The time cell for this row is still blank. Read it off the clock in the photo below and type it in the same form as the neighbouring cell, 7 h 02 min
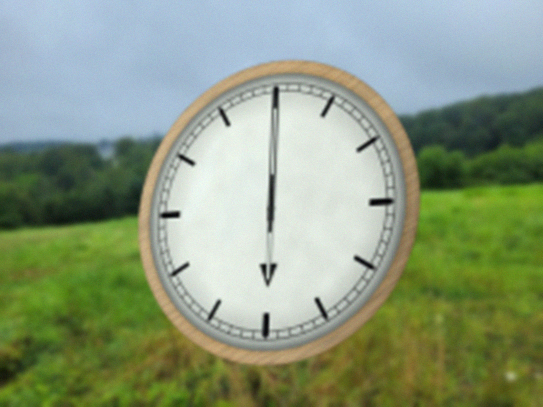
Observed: 6 h 00 min
